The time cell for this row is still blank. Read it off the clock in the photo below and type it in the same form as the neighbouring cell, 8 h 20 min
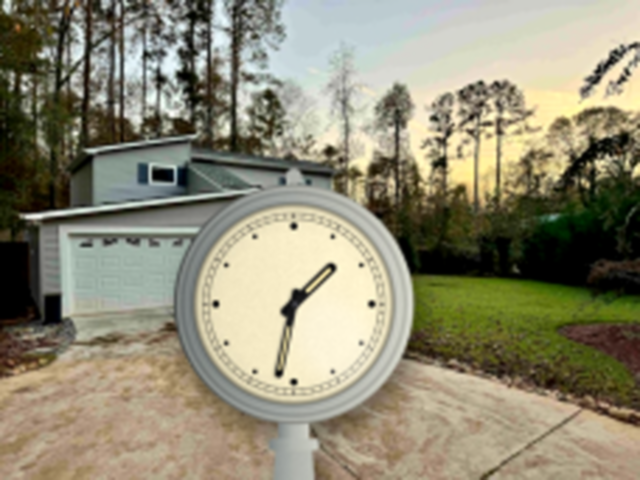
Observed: 1 h 32 min
